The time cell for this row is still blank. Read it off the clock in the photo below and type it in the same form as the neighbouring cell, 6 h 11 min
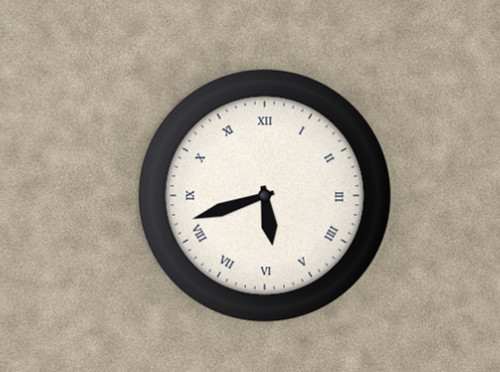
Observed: 5 h 42 min
